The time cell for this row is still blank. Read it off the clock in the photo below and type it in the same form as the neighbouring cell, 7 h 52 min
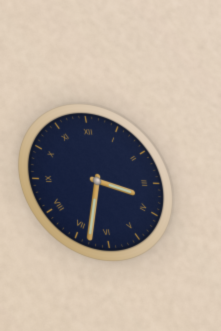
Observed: 3 h 33 min
